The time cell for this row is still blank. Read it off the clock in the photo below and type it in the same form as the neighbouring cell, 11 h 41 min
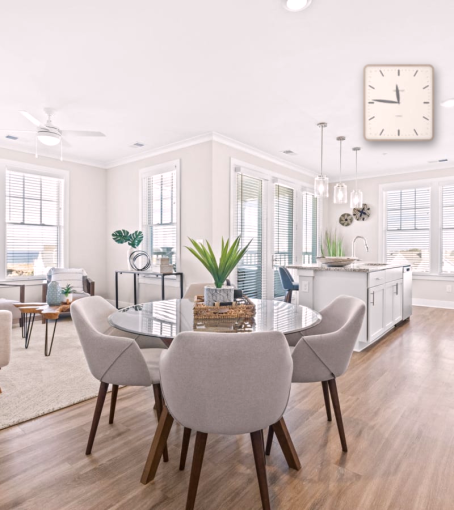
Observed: 11 h 46 min
